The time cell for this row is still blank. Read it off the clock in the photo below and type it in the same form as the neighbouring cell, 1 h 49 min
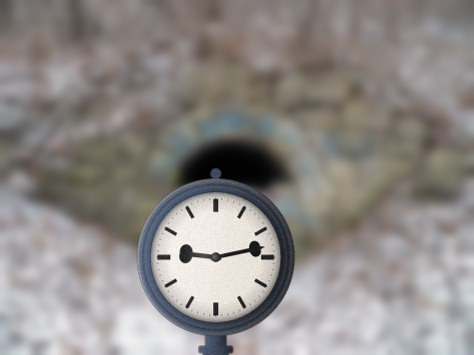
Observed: 9 h 13 min
